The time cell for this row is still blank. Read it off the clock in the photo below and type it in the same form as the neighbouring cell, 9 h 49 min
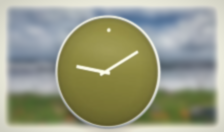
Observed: 9 h 09 min
